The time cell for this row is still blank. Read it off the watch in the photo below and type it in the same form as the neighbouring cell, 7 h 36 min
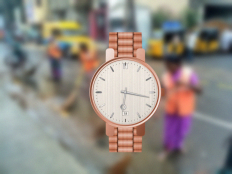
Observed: 6 h 17 min
